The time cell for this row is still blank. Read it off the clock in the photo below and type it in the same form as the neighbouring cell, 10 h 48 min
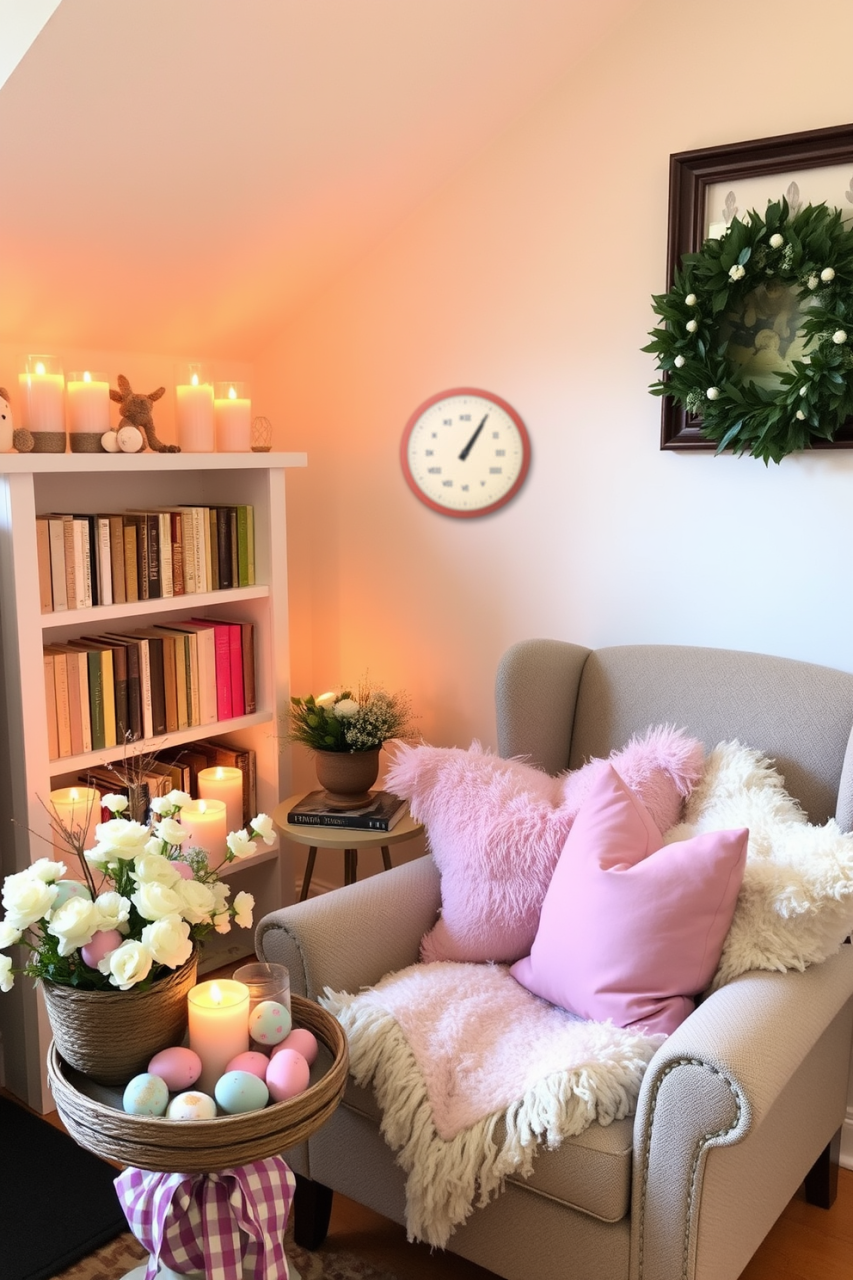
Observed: 1 h 05 min
